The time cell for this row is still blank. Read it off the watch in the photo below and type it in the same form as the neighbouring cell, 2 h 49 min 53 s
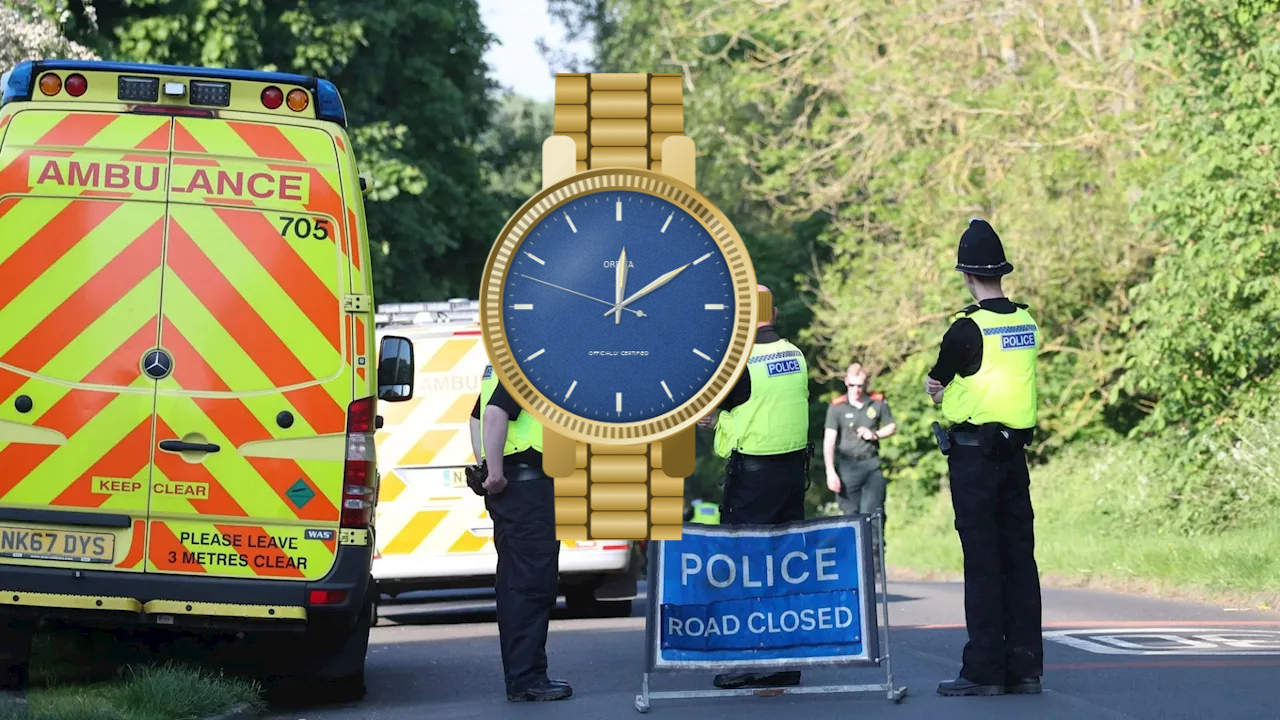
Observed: 12 h 09 min 48 s
